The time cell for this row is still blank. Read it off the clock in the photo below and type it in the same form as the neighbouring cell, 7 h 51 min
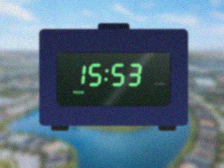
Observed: 15 h 53 min
